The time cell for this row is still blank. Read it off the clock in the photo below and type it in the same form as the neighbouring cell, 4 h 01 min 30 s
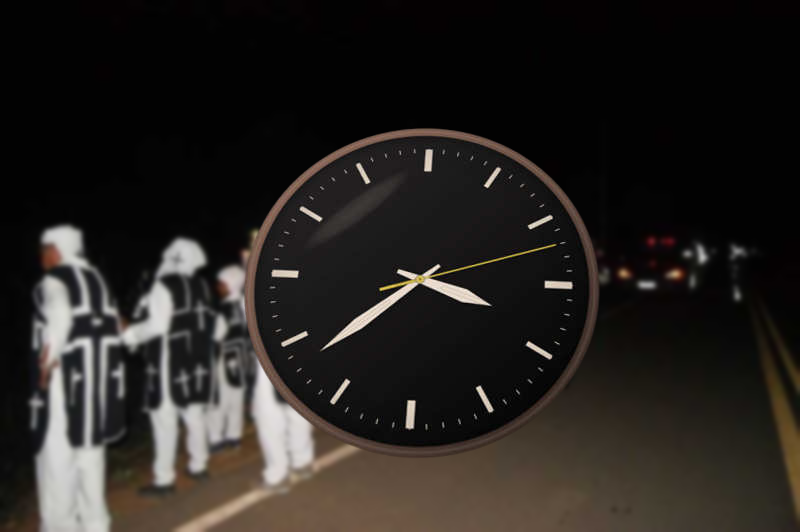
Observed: 3 h 38 min 12 s
